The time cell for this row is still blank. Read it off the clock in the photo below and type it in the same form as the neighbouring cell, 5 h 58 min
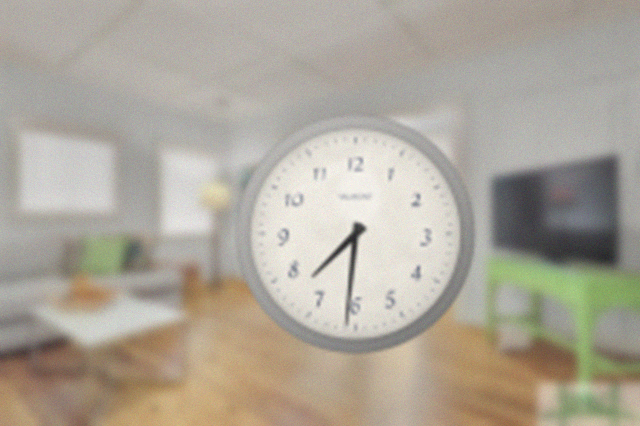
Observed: 7 h 31 min
